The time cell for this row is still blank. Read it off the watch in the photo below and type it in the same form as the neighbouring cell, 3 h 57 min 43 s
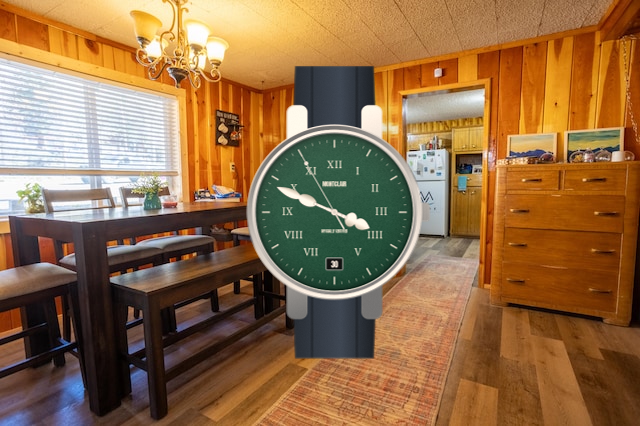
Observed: 3 h 48 min 55 s
